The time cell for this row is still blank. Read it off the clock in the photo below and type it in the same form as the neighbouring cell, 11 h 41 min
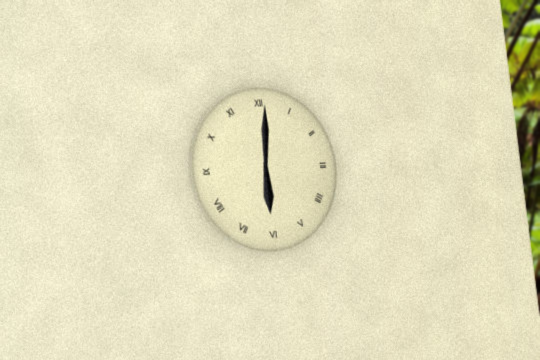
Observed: 6 h 01 min
